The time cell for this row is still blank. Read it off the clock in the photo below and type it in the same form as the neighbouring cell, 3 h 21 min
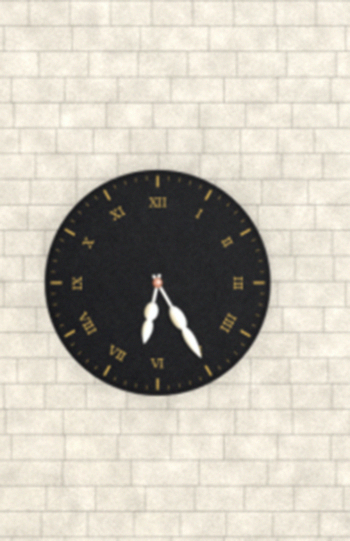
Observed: 6 h 25 min
